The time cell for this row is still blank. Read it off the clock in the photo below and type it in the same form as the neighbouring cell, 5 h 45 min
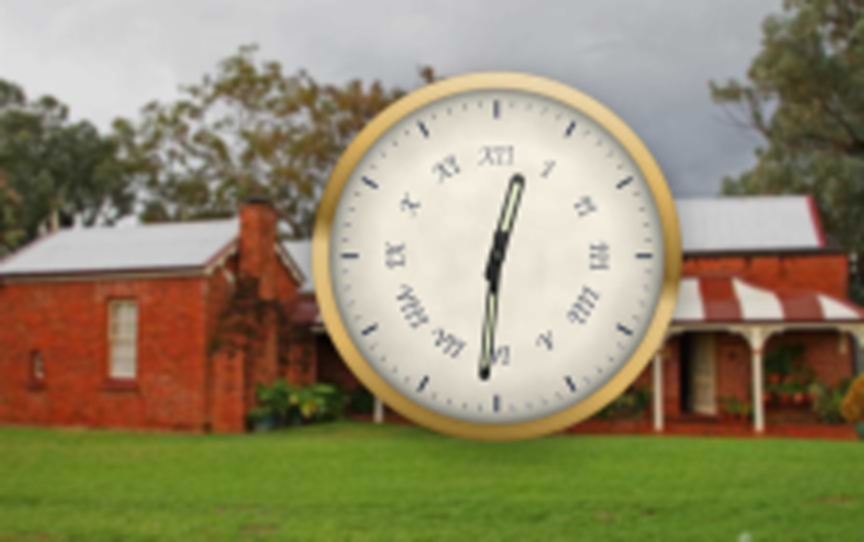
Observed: 12 h 31 min
